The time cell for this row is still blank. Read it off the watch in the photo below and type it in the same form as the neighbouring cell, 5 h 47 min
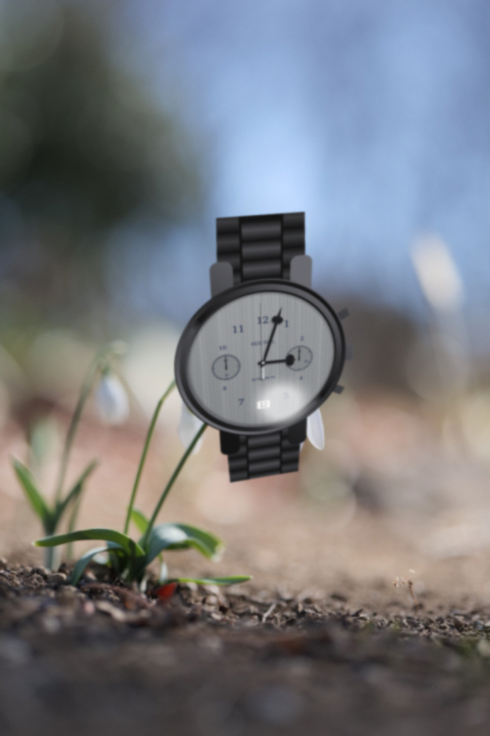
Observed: 3 h 03 min
